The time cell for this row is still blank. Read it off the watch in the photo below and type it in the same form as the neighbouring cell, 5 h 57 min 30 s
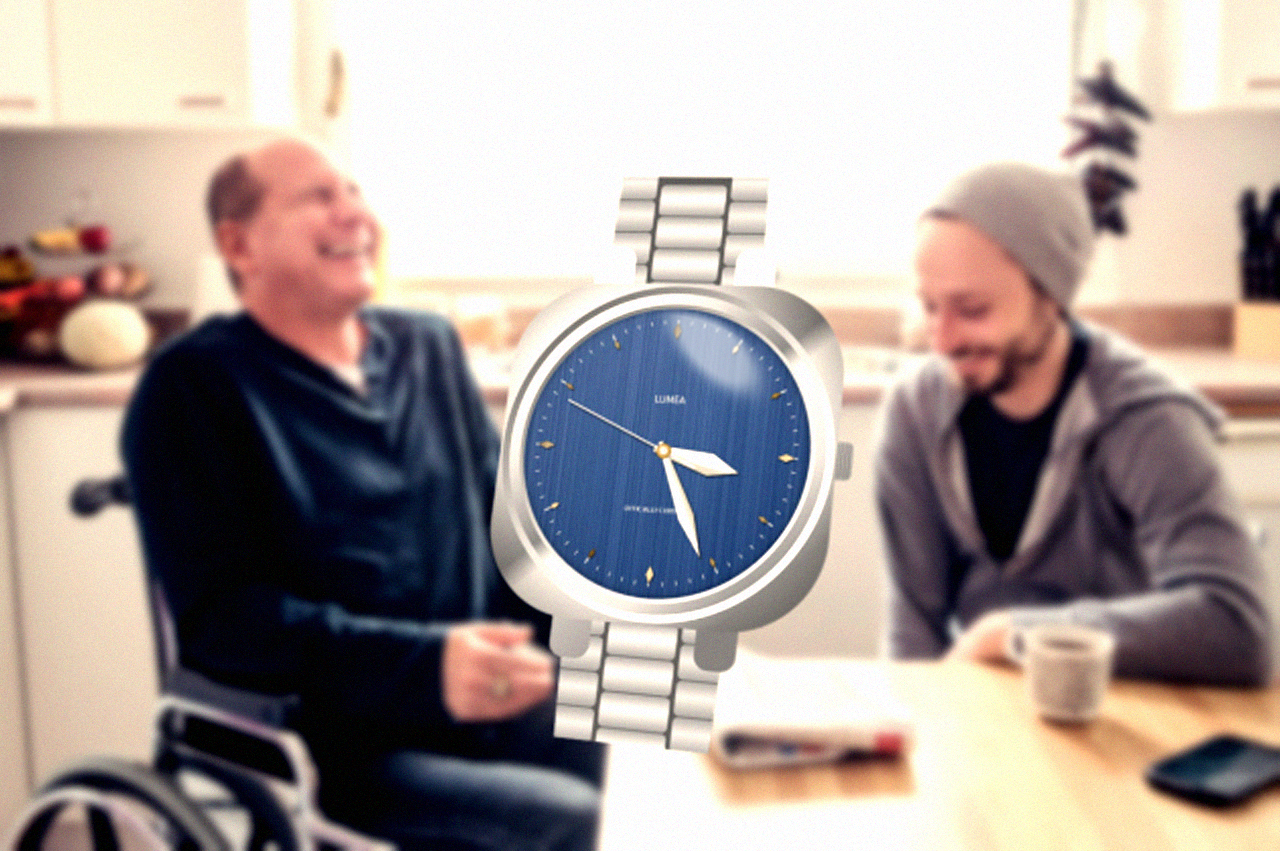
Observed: 3 h 25 min 49 s
